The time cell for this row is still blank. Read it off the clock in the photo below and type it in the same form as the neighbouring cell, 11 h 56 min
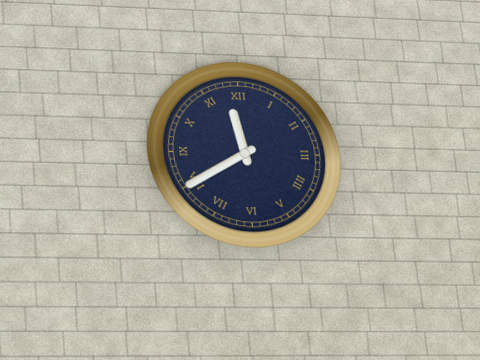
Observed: 11 h 40 min
